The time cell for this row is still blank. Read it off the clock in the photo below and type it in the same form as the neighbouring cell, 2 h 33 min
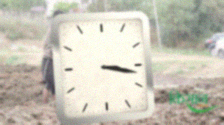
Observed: 3 h 17 min
